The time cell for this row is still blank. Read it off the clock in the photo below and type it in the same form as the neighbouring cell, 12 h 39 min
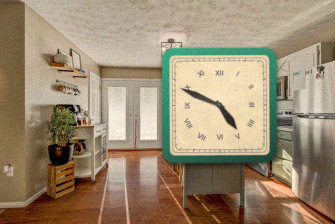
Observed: 4 h 49 min
